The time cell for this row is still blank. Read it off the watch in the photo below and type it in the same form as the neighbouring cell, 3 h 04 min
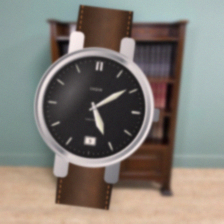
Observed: 5 h 09 min
